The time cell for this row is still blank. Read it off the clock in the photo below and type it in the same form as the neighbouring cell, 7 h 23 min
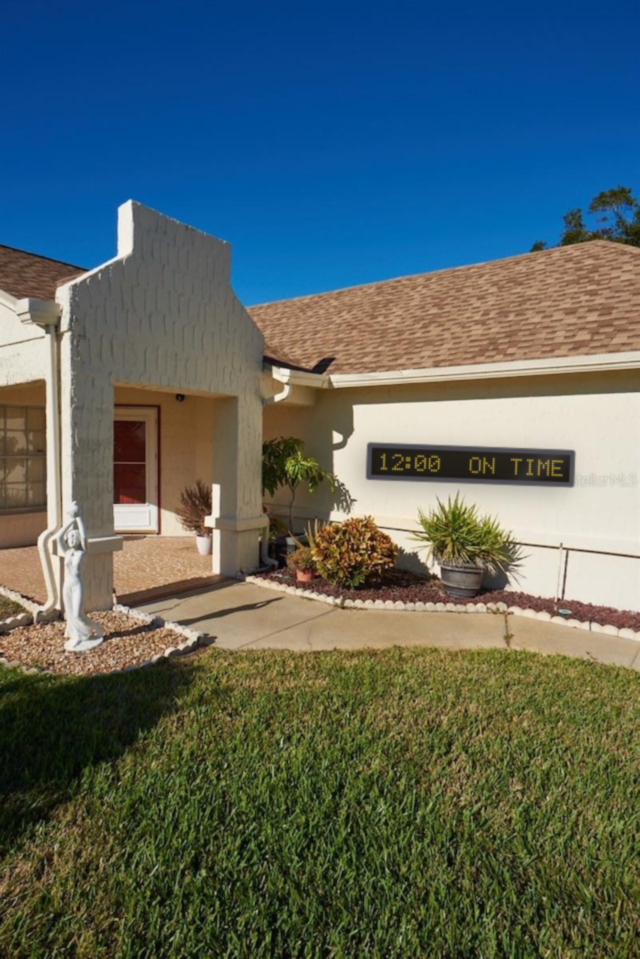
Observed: 12 h 00 min
